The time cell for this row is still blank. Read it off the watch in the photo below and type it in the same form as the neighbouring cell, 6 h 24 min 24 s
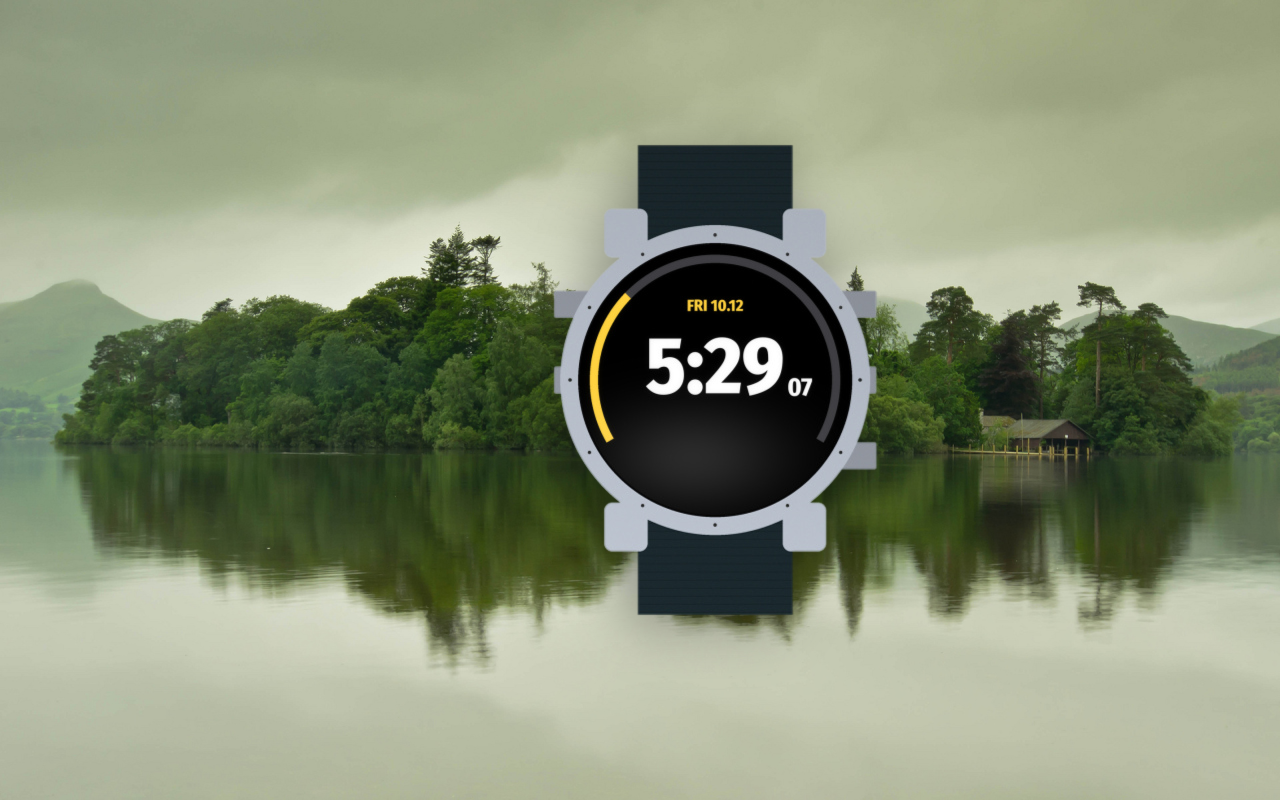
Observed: 5 h 29 min 07 s
